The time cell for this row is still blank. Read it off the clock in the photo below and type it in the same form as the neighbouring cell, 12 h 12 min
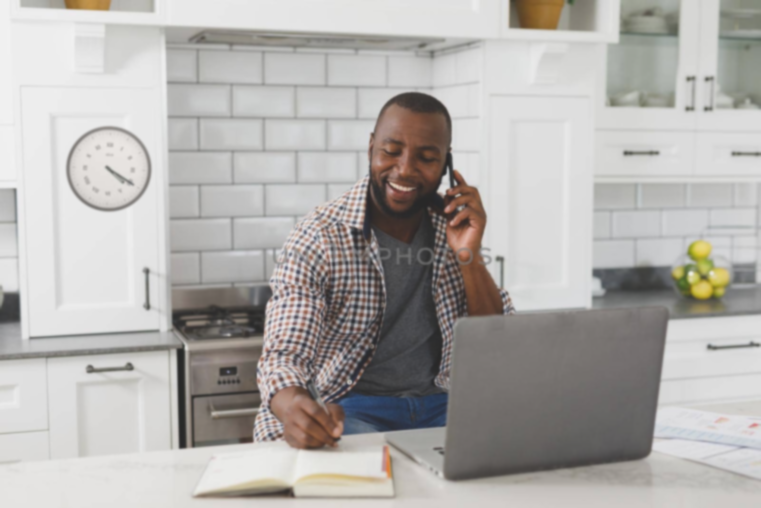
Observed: 4 h 20 min
